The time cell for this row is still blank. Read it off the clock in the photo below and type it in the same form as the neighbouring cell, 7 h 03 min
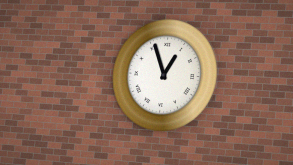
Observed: 12 h 56 min
